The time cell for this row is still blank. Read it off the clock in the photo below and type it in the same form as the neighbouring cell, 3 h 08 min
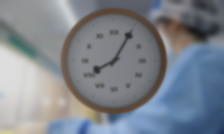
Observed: 8 h 05 min
